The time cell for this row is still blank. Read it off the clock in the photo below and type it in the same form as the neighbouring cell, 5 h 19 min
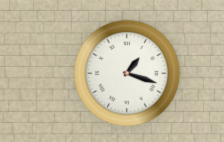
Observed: 1 h 18 min
